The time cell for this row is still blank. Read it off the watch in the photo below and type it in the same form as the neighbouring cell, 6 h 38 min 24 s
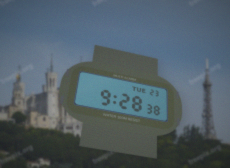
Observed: 9 h 28 min 38 s
